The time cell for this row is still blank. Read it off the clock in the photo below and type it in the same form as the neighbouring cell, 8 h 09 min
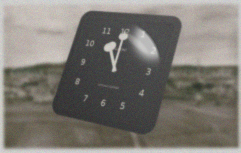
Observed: 11 h 00 min
